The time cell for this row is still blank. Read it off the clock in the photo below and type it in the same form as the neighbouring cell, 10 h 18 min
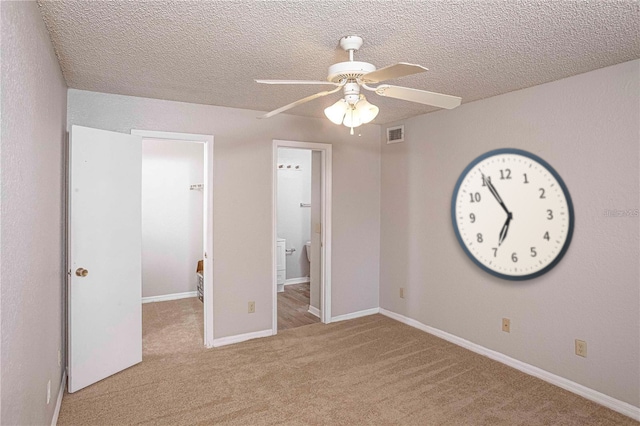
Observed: 6 h 55 min
